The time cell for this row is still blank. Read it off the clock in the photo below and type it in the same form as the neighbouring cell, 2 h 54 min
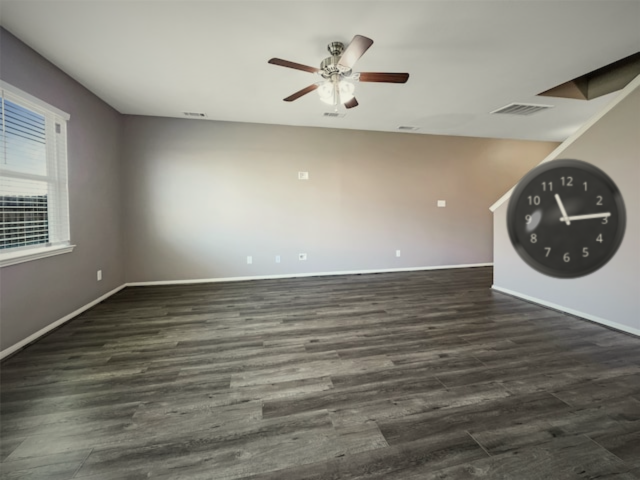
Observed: 11 h 14 min
